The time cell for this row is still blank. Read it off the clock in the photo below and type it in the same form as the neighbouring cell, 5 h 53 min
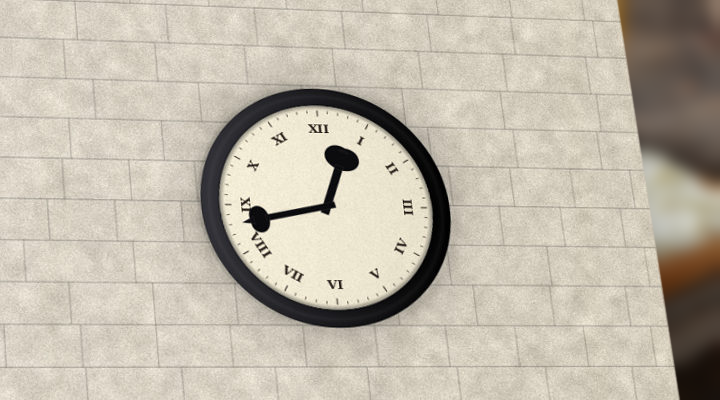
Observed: 12 h 43 min
